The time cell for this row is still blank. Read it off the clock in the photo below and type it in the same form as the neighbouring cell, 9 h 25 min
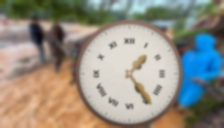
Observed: 1 h 24 min
